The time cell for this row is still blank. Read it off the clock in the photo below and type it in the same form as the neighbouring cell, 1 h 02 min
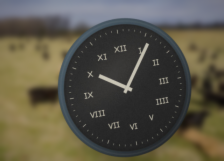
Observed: 10 h 06 min
